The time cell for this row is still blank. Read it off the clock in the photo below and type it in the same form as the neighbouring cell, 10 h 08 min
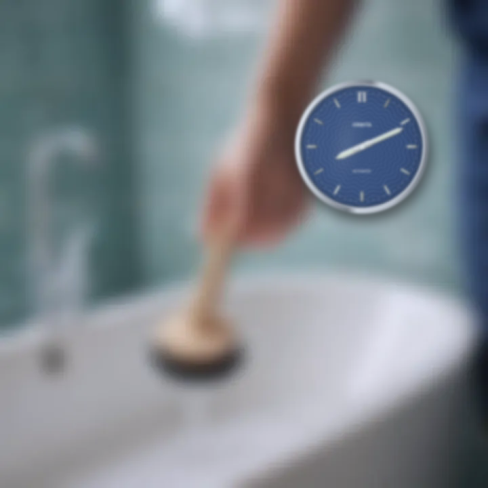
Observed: 8 h 11 min
